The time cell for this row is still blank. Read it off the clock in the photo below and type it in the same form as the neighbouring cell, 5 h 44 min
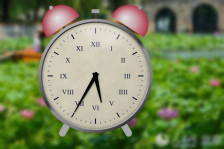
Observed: 5 h 35 min
